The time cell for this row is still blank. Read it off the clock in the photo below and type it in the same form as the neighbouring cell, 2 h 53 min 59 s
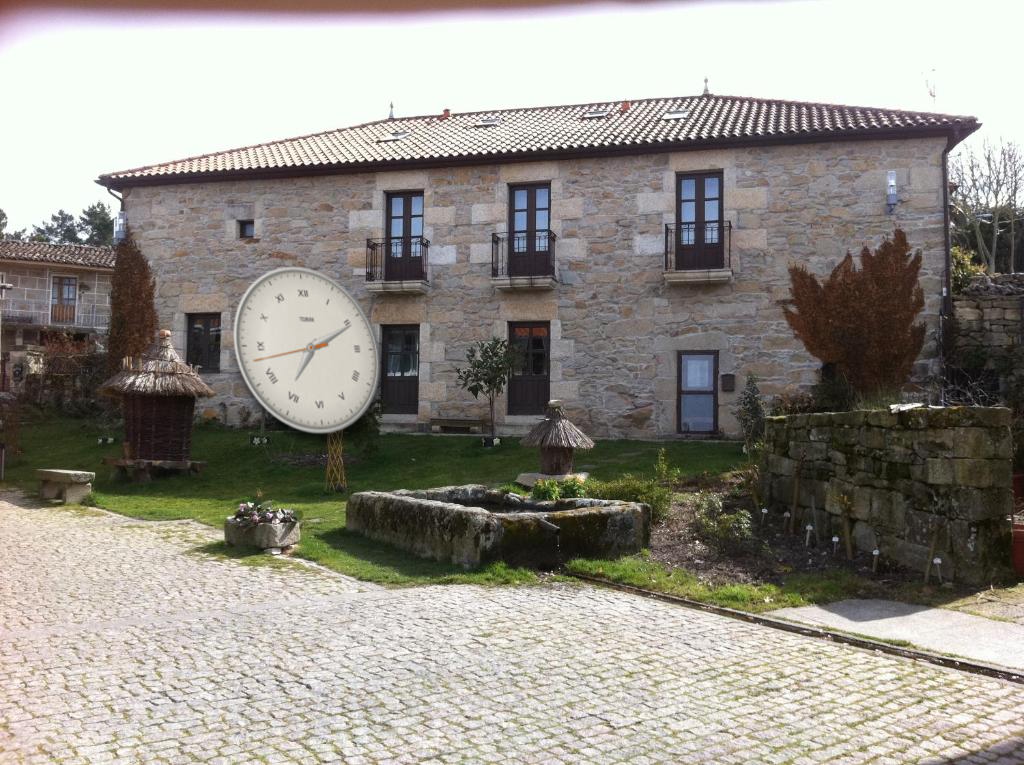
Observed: 7 h 10 min 43 s
